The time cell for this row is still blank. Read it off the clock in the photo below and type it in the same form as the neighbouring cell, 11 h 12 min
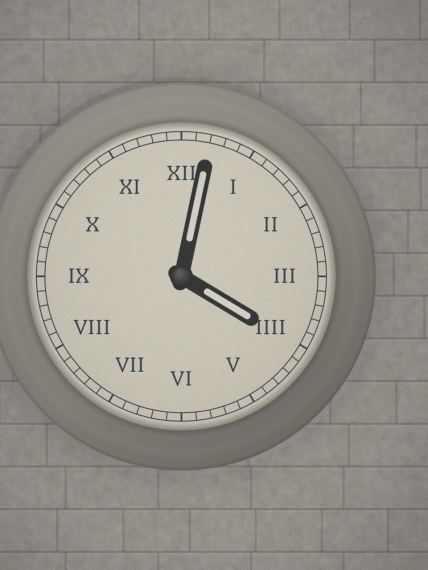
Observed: 4 h 02 min
